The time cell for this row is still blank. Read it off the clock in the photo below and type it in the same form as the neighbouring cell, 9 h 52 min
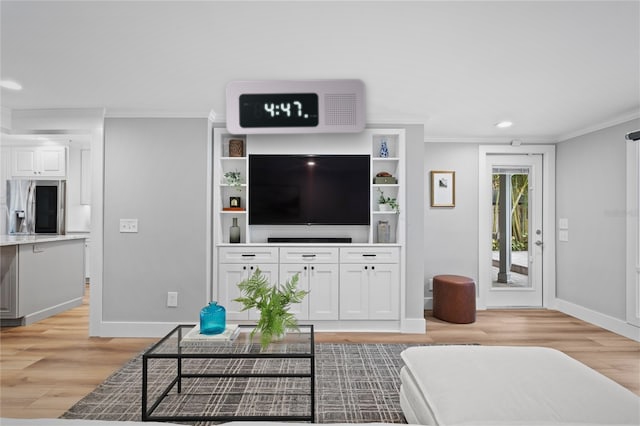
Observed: 4 h 47 min
